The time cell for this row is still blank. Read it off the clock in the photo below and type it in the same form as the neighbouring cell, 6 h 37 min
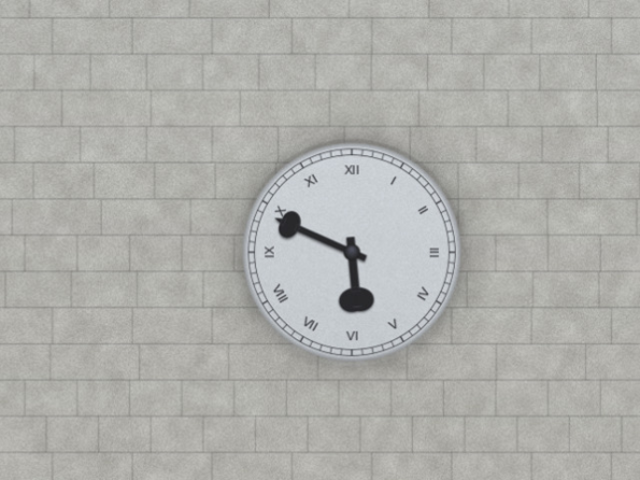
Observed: 5 h 49 min
